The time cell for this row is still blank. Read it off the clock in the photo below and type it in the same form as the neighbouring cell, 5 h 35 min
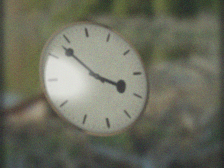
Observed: 3 h 53 min
